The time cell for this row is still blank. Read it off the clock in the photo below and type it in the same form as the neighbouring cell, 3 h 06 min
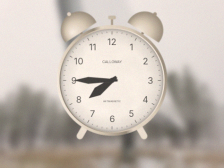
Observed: 7 h 45 min
